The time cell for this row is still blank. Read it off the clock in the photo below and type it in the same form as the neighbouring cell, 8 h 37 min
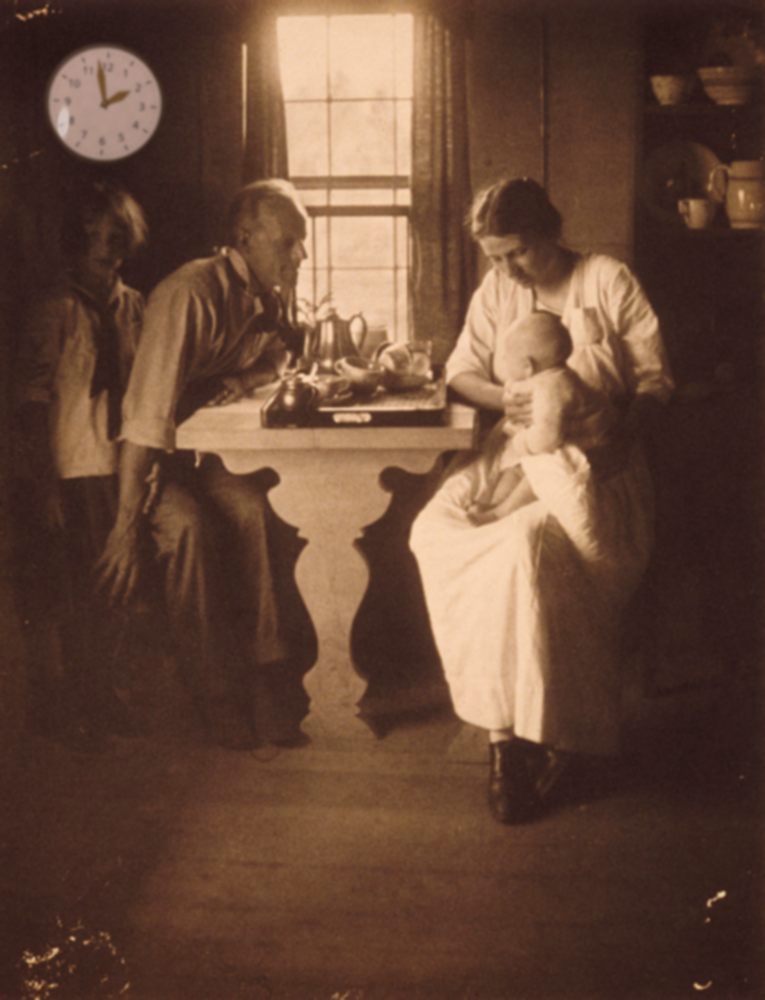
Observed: 1 h 58 min
